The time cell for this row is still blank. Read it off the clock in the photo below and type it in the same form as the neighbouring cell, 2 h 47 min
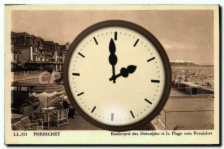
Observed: 1 h 59 min
